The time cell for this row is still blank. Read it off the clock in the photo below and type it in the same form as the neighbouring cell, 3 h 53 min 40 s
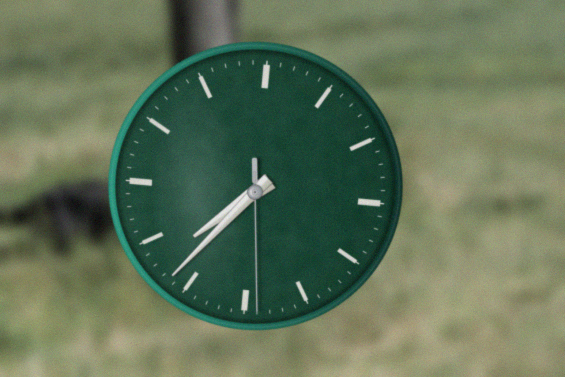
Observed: 7 h 36 min 29 s
